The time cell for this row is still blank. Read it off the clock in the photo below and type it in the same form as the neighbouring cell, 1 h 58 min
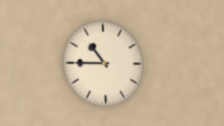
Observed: 10 h 45 min
